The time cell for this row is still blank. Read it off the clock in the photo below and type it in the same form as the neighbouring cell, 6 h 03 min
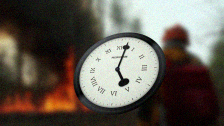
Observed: 5 h 02 min
